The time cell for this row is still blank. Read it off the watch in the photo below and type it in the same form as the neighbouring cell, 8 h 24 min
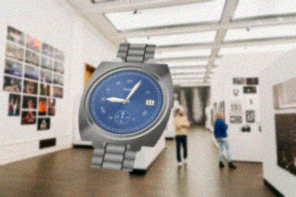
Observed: 9 h 04 min
